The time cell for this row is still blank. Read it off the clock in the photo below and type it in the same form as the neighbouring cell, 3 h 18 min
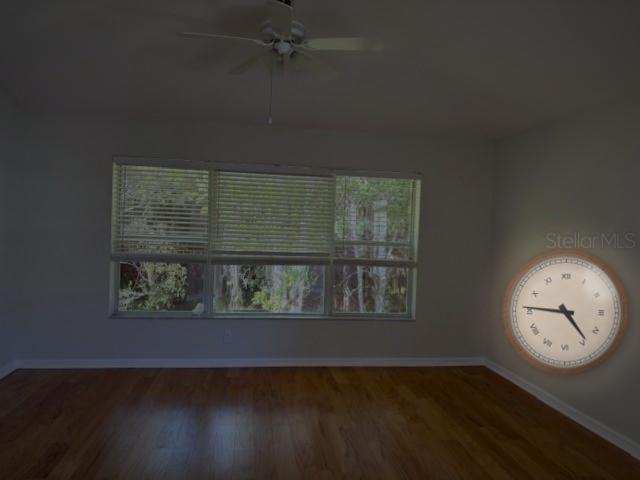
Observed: 4 h 46 min
